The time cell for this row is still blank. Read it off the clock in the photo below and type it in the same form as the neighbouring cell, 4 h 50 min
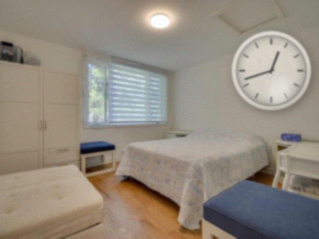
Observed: 12 h 42 min
